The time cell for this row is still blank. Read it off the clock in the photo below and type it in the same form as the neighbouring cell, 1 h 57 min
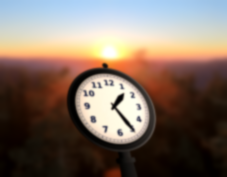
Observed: 1 h 25 min
